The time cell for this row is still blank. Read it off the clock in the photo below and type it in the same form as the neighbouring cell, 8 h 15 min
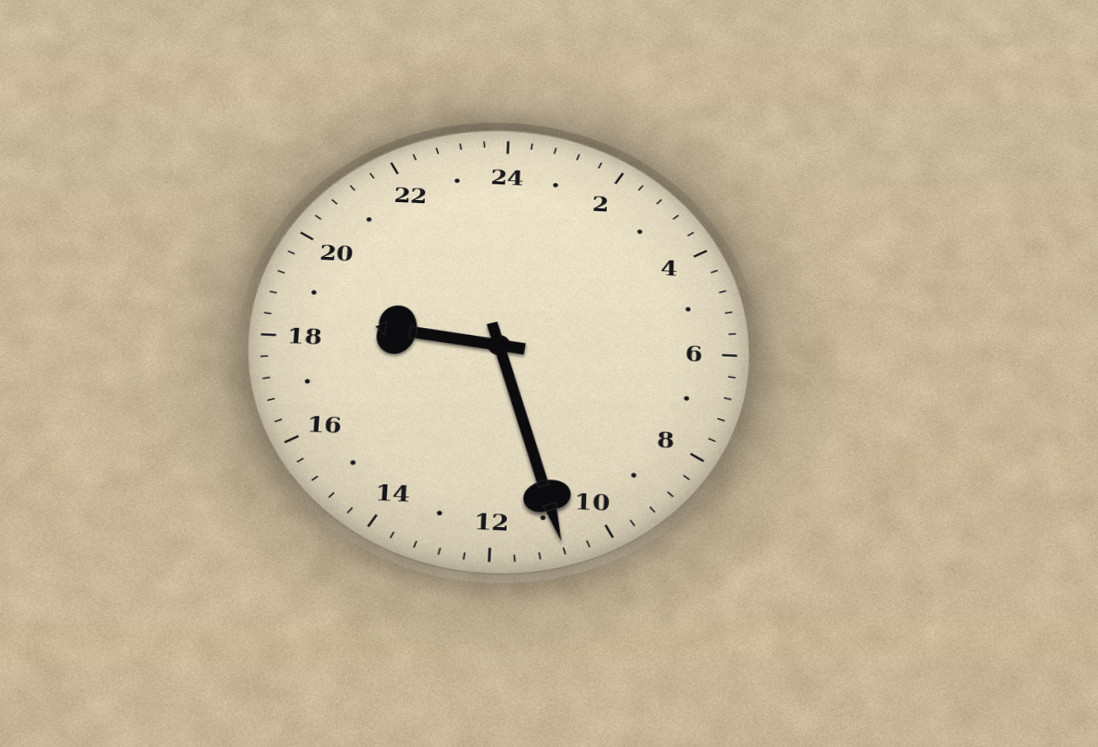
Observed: 18 h 27 min
